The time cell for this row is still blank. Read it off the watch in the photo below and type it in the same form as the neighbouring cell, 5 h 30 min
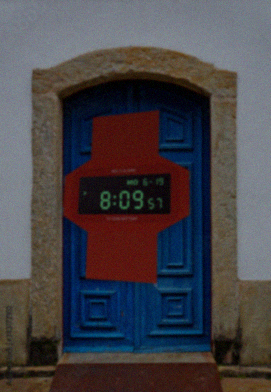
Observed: 8 h 09 min
